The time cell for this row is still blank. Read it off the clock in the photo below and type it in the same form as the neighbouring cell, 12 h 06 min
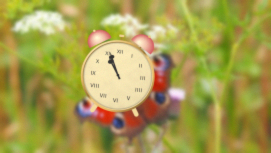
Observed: 10 h 56 min
